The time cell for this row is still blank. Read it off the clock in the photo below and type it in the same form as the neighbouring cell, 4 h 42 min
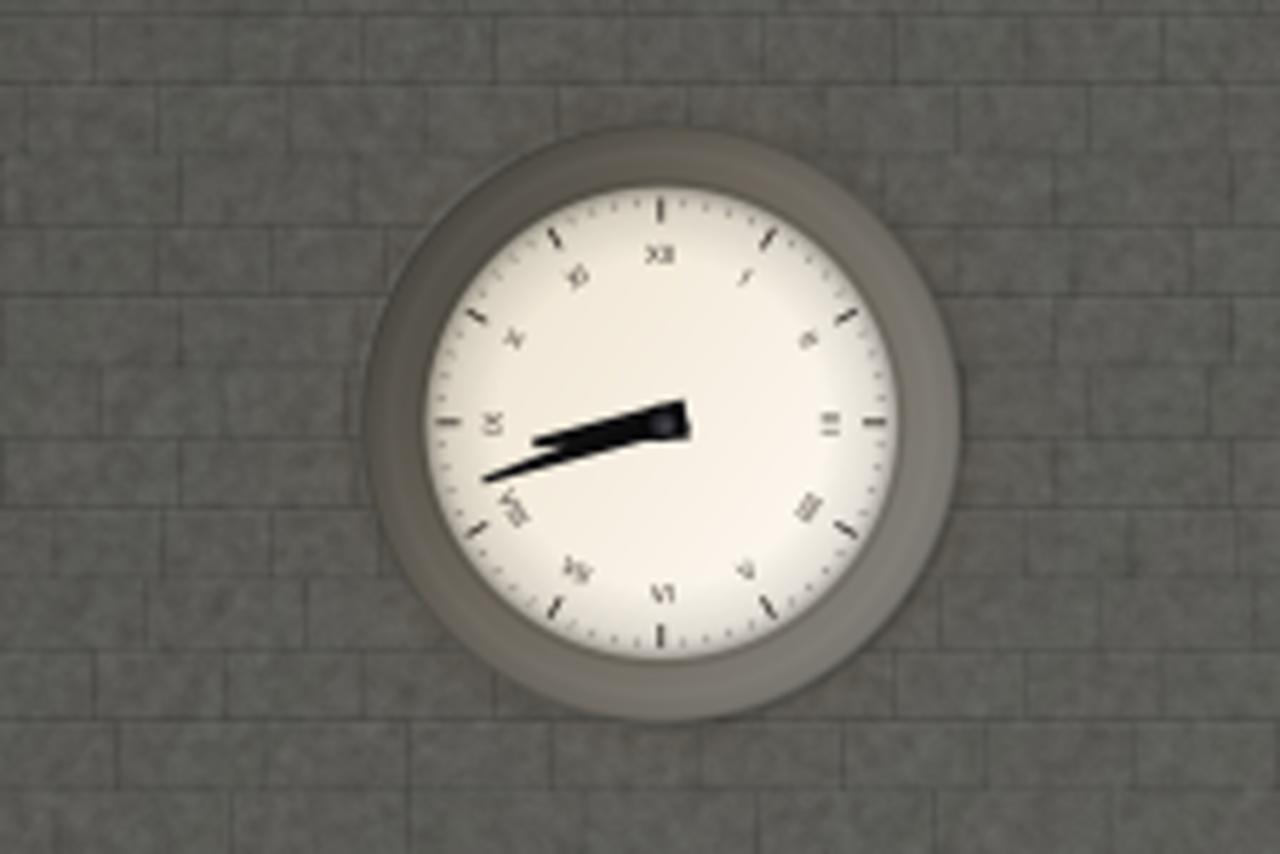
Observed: 8 h 42 min
